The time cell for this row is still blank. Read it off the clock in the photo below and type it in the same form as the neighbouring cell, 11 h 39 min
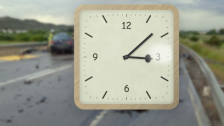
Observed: 3 h 08 min
